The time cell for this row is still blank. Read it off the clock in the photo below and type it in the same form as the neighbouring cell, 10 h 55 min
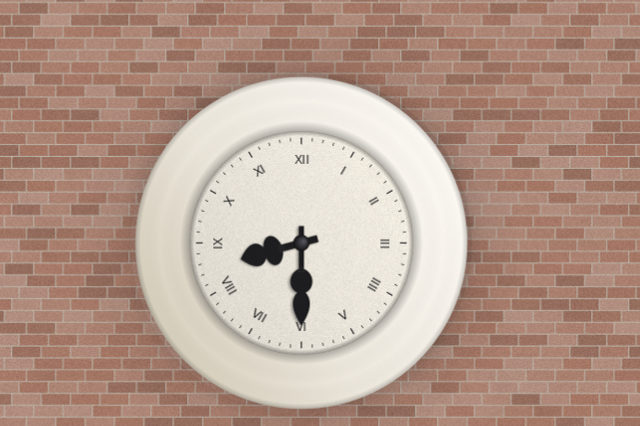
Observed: 8 h 30 min
